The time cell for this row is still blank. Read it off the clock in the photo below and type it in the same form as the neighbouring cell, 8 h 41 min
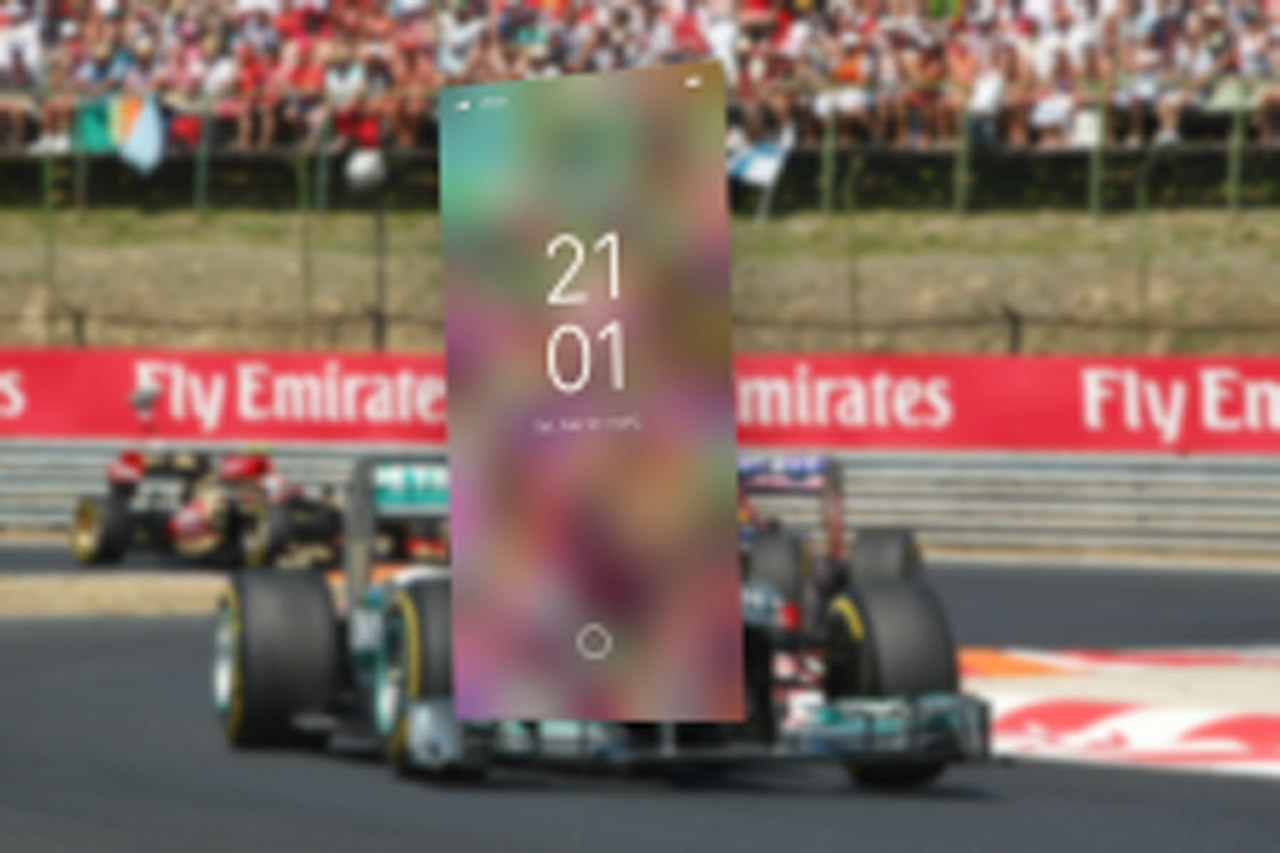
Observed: 21 h 01 min
